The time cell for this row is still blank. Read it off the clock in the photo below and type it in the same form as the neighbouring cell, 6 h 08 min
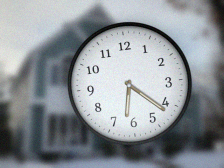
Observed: 6 h 22 min
